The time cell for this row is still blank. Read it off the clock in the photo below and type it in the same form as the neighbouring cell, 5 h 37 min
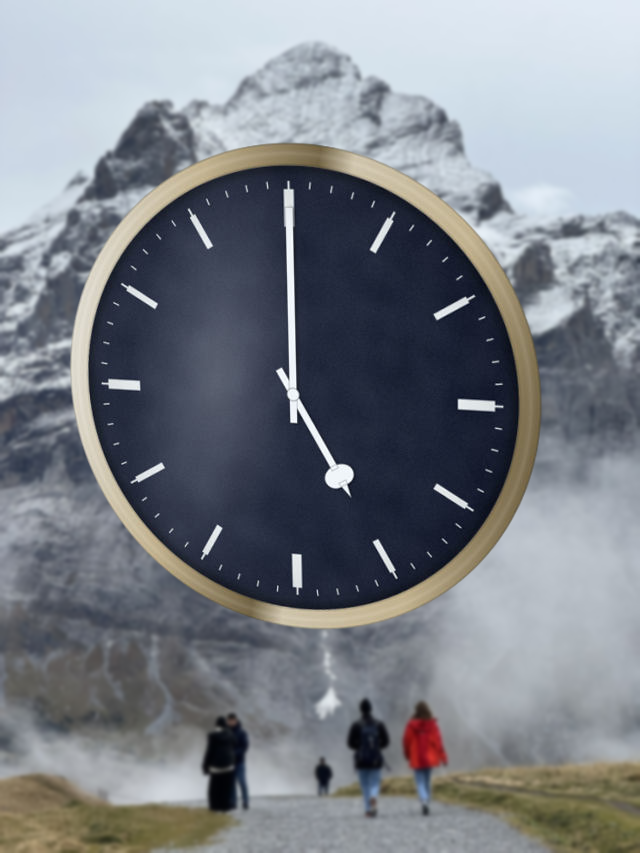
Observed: 5 h 00 min
